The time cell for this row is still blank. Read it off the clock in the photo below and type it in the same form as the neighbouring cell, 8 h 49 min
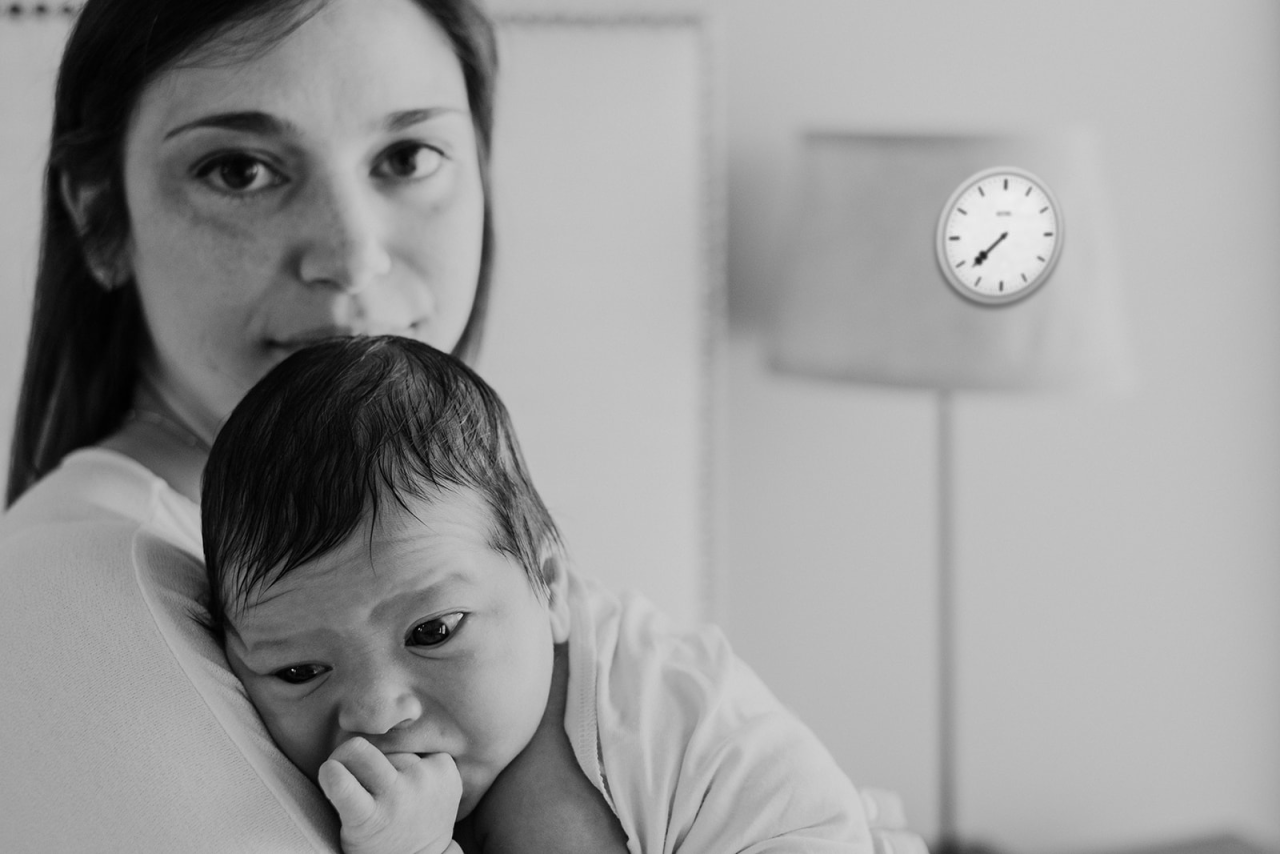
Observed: 7 h 38 min
